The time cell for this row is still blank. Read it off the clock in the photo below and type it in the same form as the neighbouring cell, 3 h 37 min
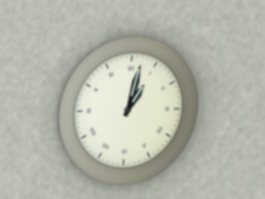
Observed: 1 h 02 min
